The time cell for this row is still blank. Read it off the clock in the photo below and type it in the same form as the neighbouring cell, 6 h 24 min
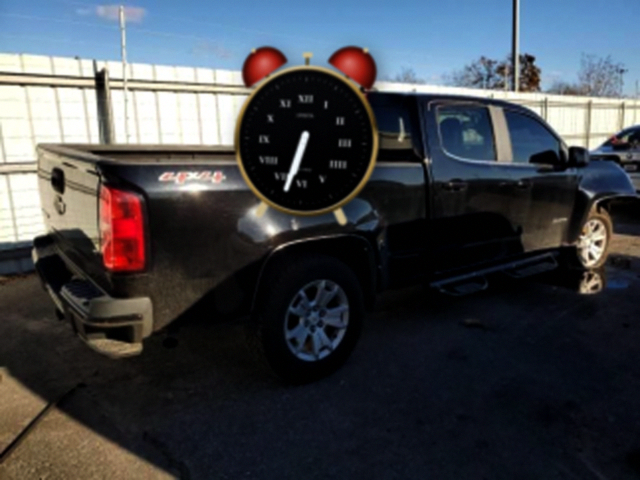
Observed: 6 h 33 min
